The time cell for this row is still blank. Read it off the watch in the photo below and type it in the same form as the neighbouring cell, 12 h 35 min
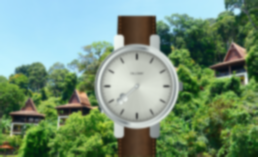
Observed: 7 h 38 min
